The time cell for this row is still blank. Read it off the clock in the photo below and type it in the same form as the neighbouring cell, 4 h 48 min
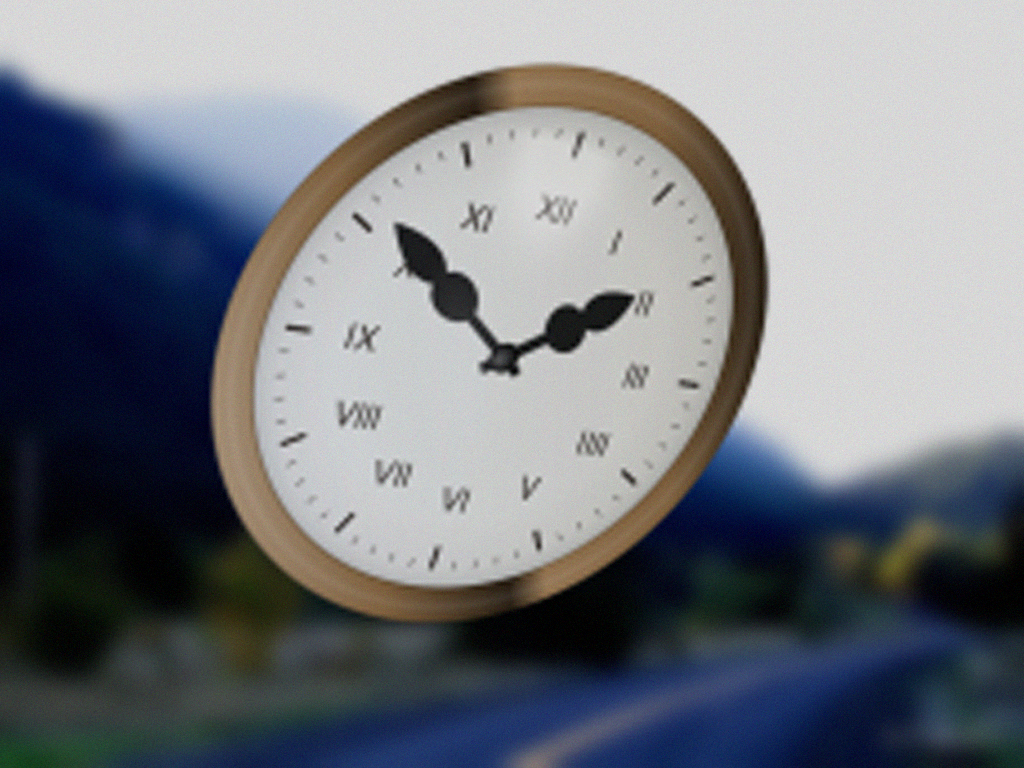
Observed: 1 h 51 min
